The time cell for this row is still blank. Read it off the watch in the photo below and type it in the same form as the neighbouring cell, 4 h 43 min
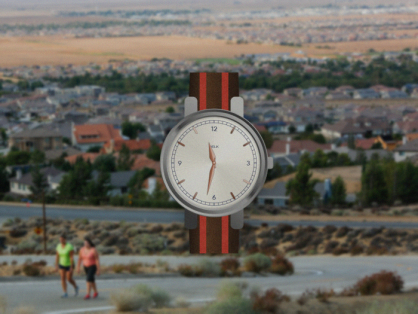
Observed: 11 h 32 min
